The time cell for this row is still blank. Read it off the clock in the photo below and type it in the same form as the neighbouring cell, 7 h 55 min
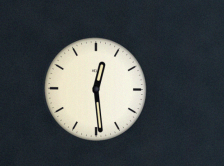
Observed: 12 h 29 min
